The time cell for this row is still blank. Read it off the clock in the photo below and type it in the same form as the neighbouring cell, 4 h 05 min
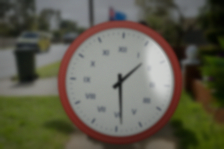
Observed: 1 h 29 min
